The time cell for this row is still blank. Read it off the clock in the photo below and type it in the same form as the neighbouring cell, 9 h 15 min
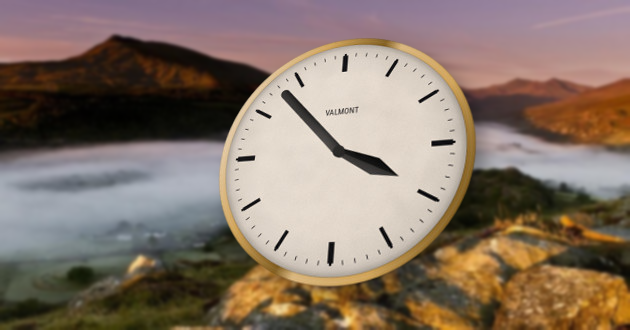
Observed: 3 h 53 min
